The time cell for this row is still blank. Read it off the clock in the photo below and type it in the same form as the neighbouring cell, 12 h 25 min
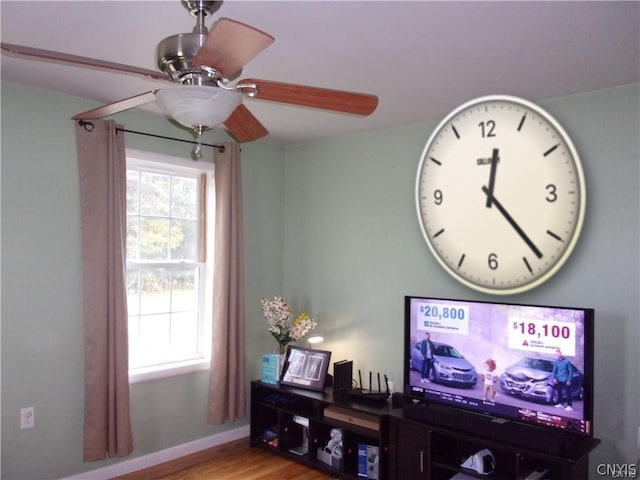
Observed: 12 h 23 min
